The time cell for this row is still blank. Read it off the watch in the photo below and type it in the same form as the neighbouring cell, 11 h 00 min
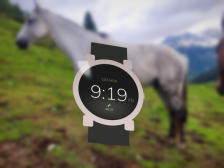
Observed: 9 h 19 min
